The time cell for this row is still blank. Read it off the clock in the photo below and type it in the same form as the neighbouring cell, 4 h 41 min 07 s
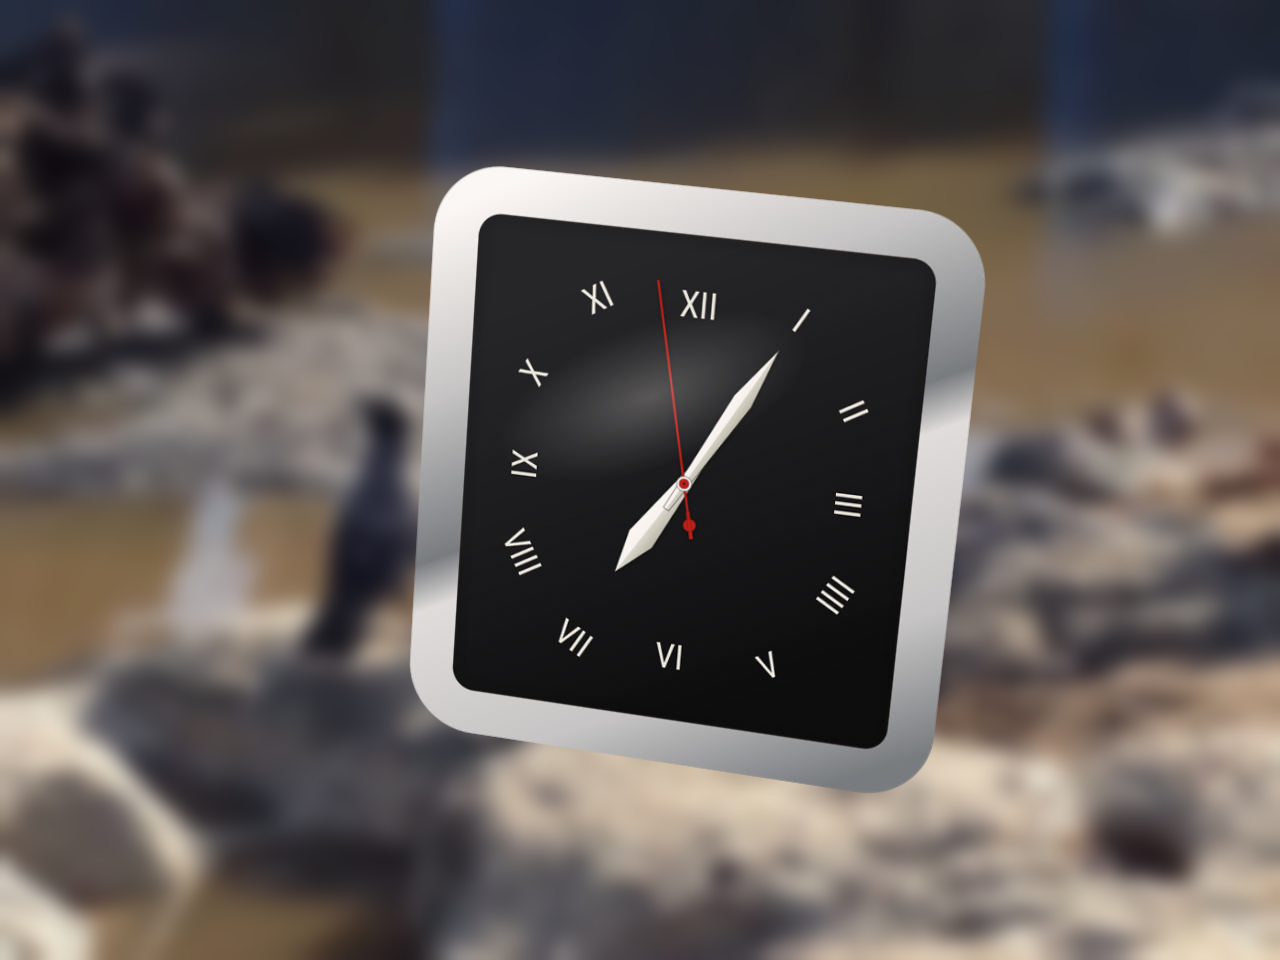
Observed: 7 h 04 min 58 s
